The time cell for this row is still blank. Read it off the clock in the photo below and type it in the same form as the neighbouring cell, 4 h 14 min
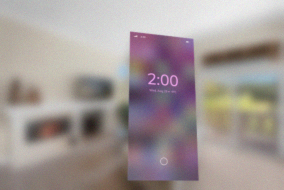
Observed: 2 h 00 min
